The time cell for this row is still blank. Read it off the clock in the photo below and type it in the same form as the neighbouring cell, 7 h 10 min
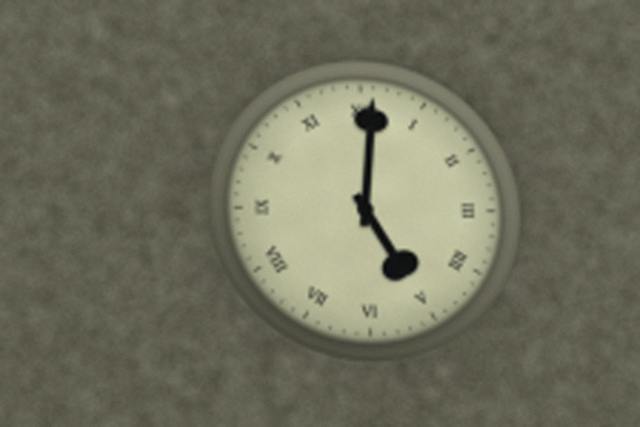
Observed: 5 h 01 min
